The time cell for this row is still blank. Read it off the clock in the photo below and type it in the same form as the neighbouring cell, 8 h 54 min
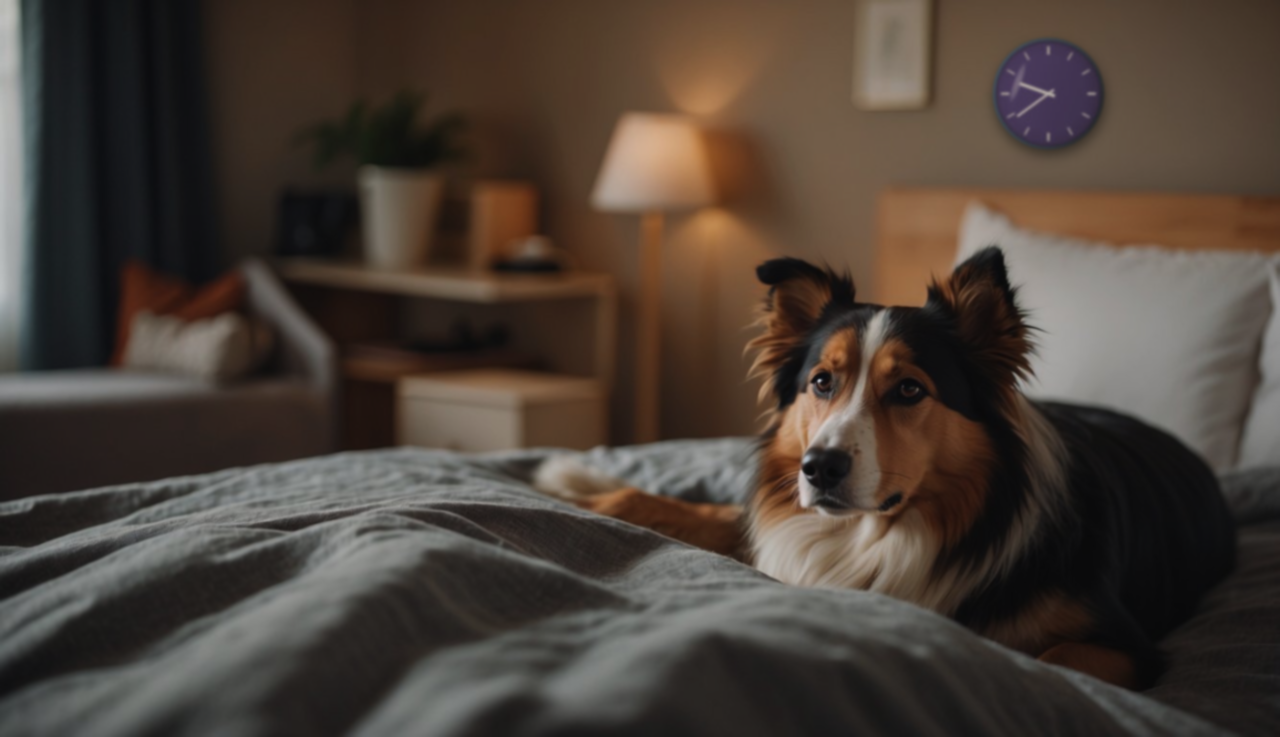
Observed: 9 h 39 min
